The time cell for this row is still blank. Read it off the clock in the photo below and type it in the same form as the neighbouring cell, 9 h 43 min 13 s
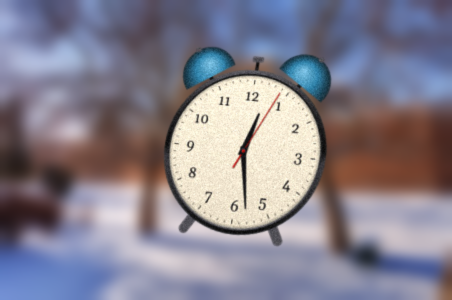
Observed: 12 h 28 min 04 s
